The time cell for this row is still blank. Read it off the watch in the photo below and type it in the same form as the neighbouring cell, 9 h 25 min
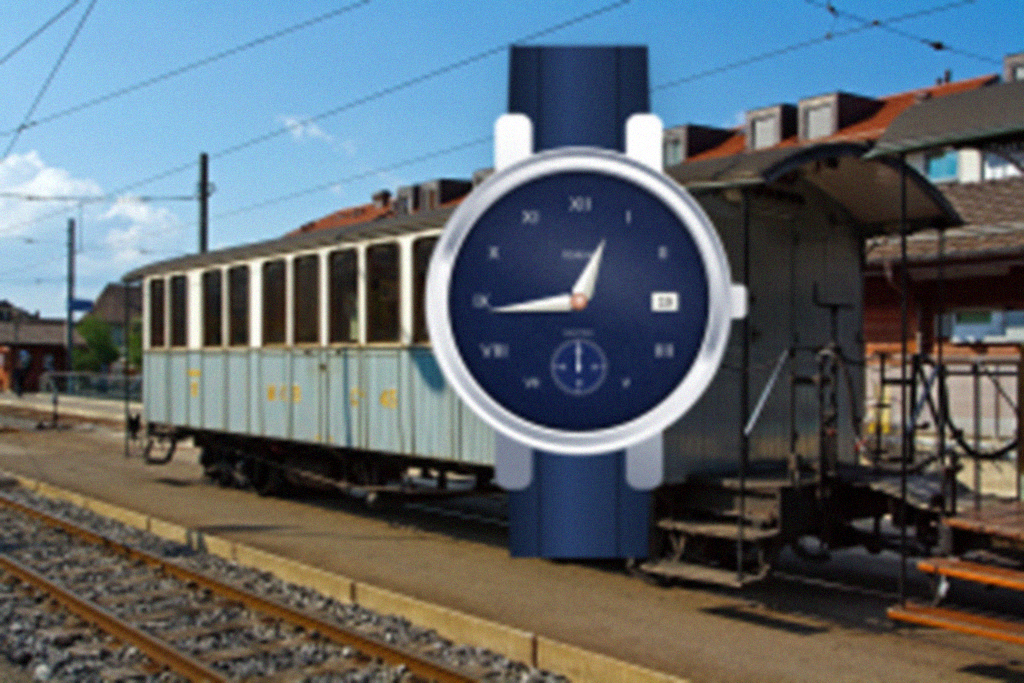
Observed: 12 h 44 min
